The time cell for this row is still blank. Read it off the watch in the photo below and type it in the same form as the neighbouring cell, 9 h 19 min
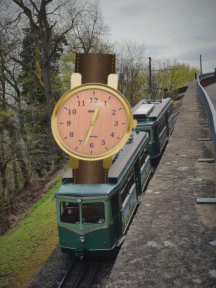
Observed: 12 h 33 min
